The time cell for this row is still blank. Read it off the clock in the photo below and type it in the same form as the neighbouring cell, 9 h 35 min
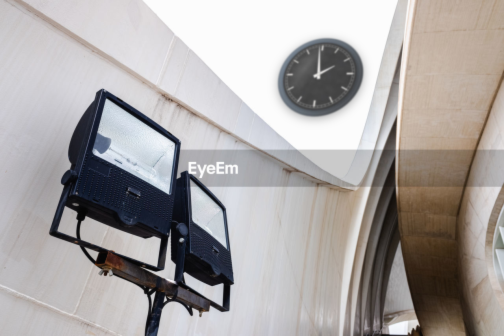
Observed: 1 h 59 min
